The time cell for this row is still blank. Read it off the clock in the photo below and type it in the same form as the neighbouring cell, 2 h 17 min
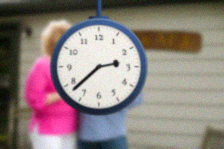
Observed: 2 h 38 min
